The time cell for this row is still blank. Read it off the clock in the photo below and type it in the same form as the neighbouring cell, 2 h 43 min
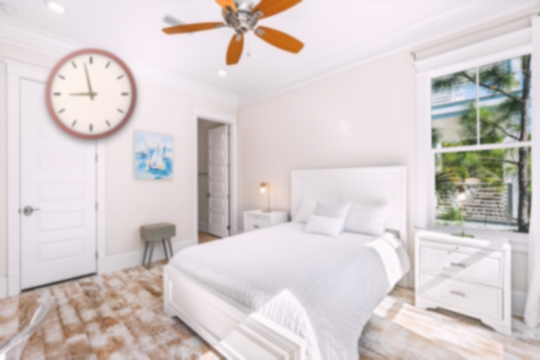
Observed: 8 h 58 min
